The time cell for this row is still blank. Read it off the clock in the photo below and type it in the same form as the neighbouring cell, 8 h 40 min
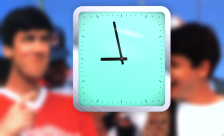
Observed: 8 h 58 min
